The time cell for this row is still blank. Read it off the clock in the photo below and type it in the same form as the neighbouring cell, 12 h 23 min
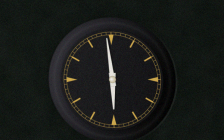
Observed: 5 h 59 min
